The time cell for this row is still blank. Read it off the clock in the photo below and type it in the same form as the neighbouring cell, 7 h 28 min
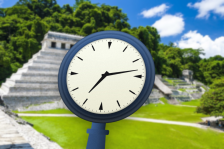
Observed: 7 h 13 min
